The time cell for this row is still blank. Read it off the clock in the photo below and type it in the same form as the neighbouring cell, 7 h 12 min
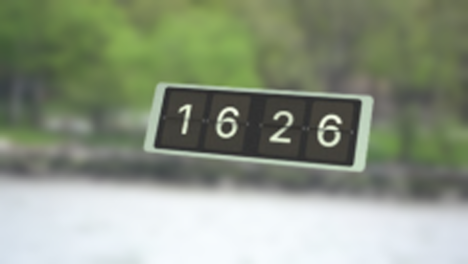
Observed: 16 h 26 min
